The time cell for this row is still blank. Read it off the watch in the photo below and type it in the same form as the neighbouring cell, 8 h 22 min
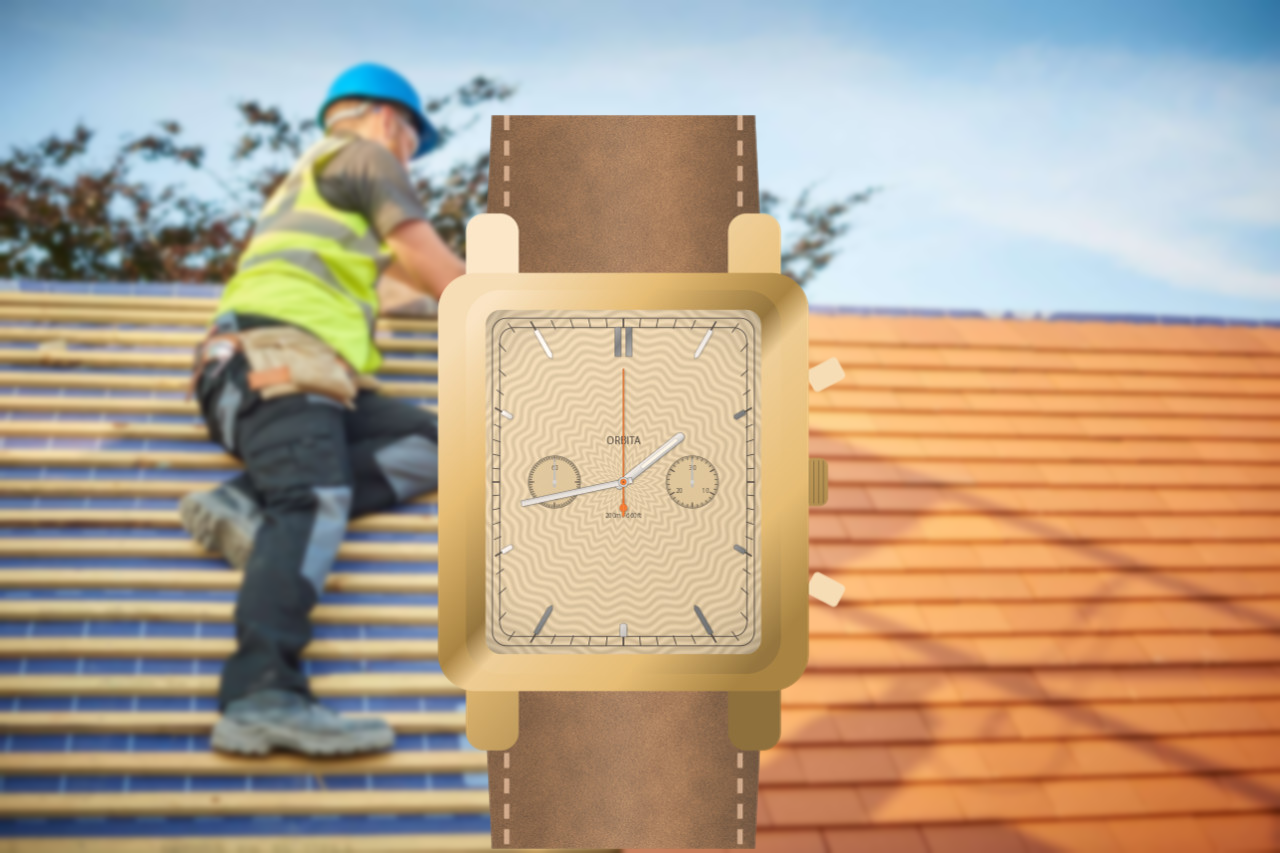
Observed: 1 h 43 min
